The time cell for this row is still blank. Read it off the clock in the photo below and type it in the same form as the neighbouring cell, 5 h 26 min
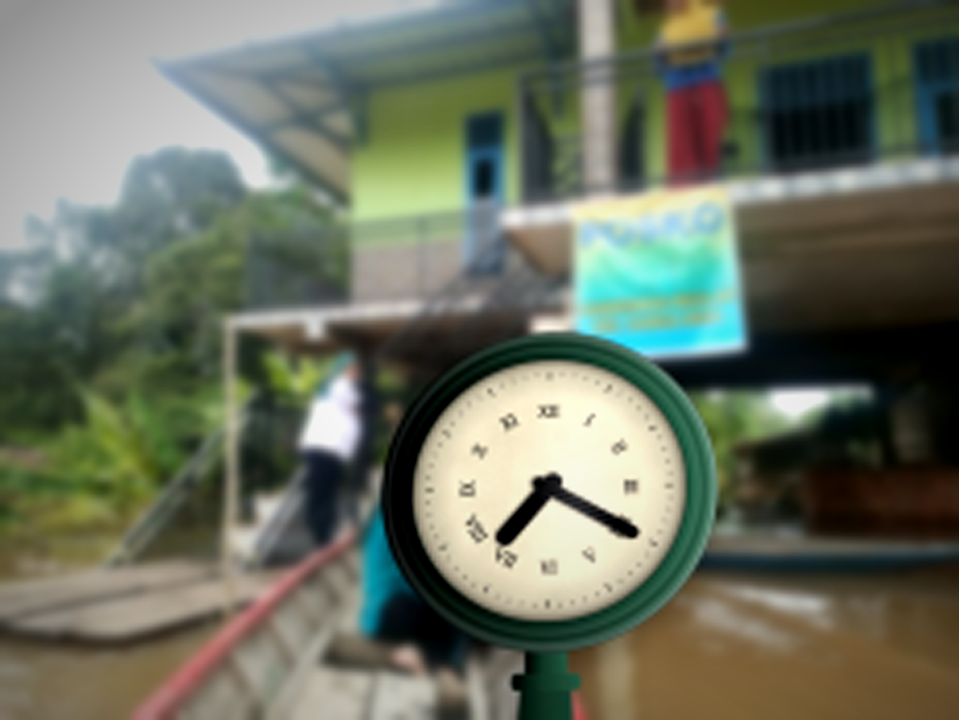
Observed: 7 h 20 min
